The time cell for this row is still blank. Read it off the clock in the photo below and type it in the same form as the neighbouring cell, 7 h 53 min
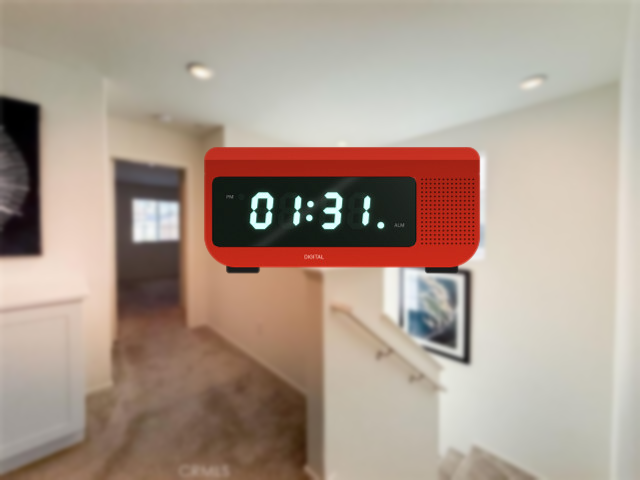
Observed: 1 h 31 min
